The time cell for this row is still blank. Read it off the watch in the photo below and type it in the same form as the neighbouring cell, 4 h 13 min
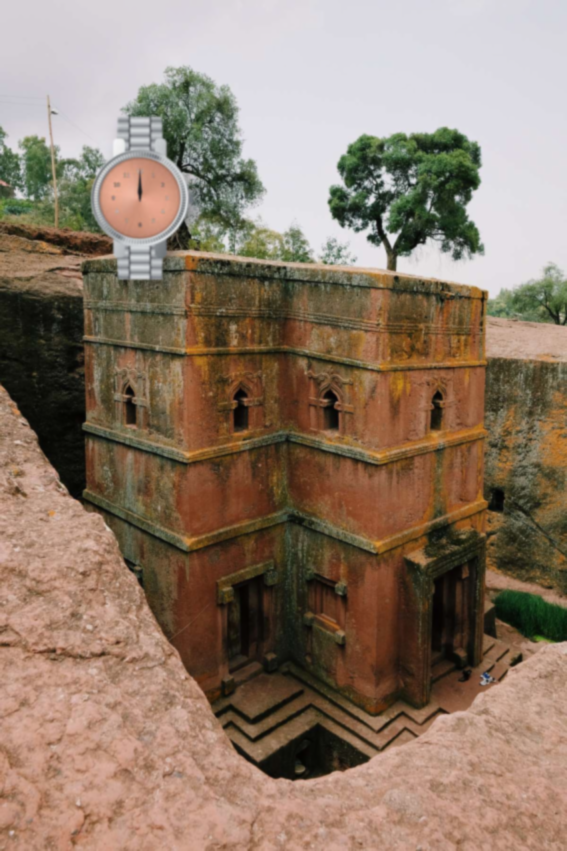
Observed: 12 h 00 min
